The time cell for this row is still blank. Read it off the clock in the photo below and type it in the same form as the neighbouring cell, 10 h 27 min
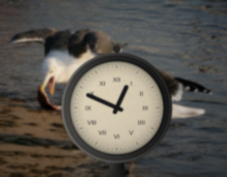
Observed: 12 h 49 min
